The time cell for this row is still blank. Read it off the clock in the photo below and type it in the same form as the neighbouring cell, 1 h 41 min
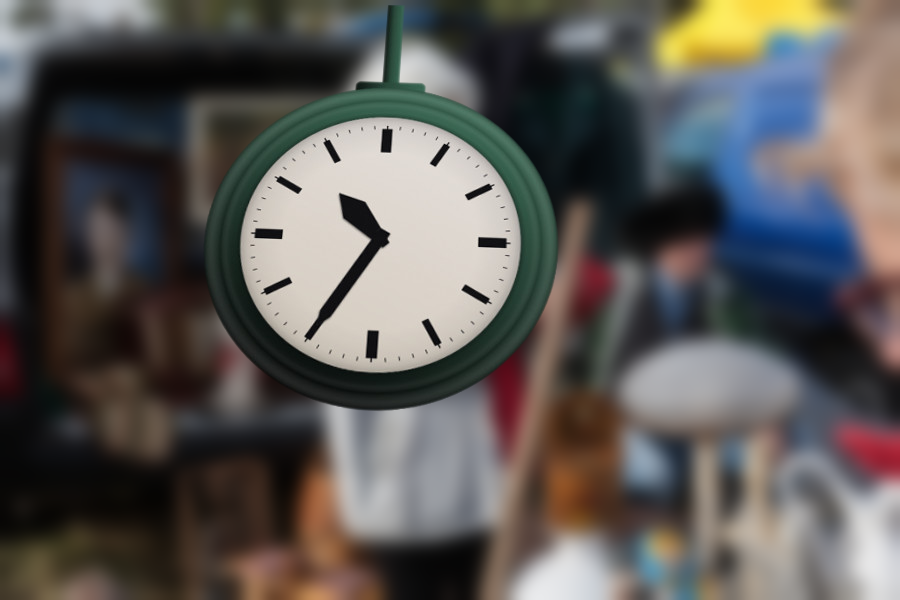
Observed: 10 h 35 min
